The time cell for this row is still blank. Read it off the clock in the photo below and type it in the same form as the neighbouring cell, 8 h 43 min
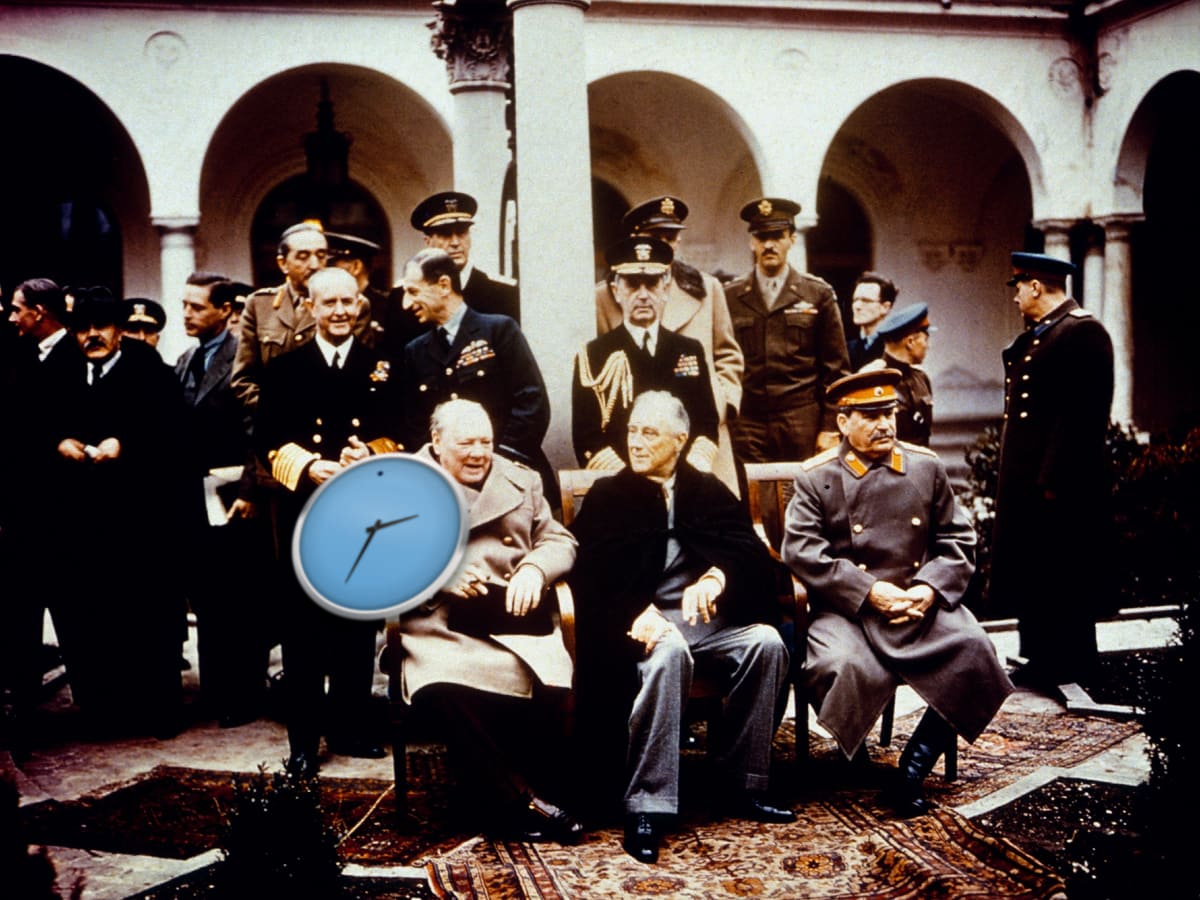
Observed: 2 h 34 min
